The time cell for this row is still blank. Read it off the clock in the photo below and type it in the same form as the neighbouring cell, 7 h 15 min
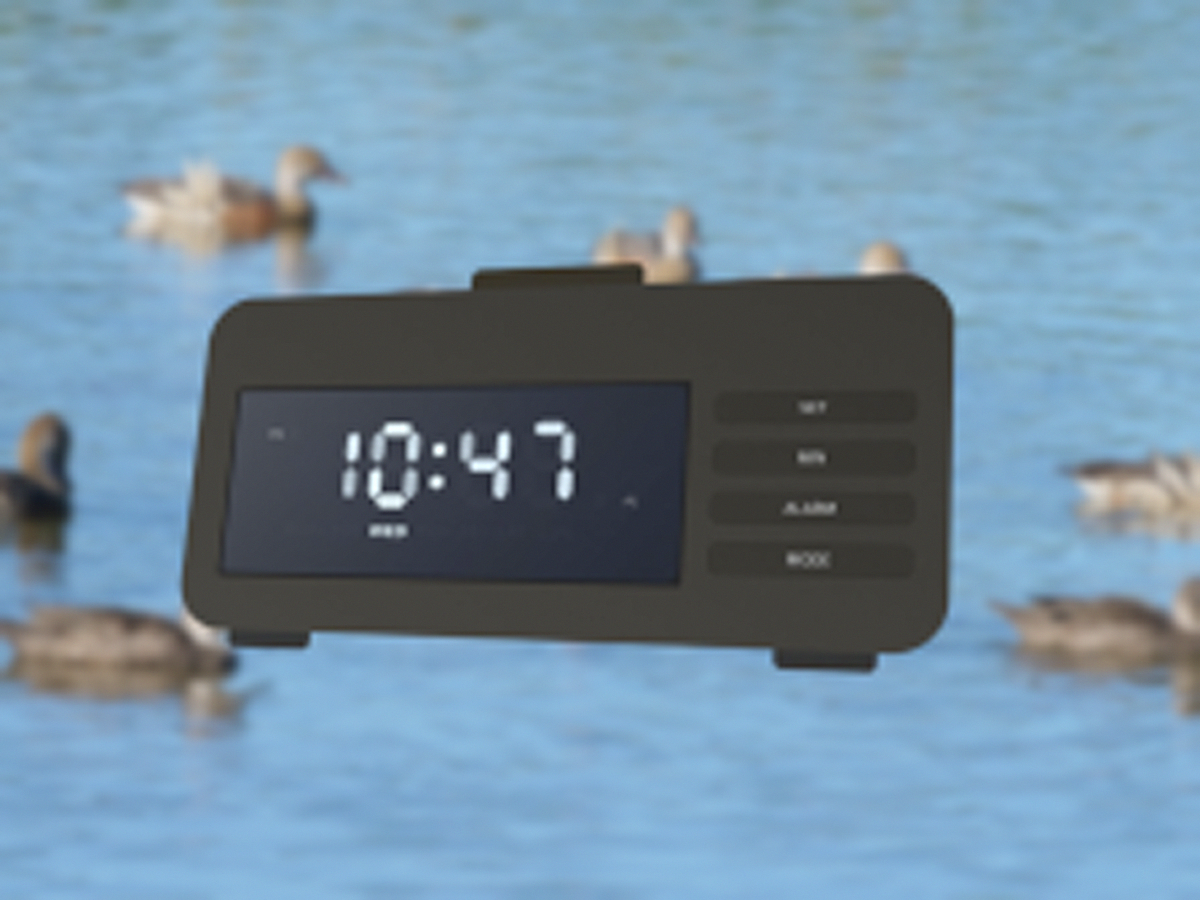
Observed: 10 h 47 min
